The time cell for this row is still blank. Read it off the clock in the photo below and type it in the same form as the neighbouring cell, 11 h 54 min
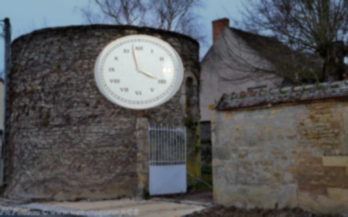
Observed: 3 h 58 min
